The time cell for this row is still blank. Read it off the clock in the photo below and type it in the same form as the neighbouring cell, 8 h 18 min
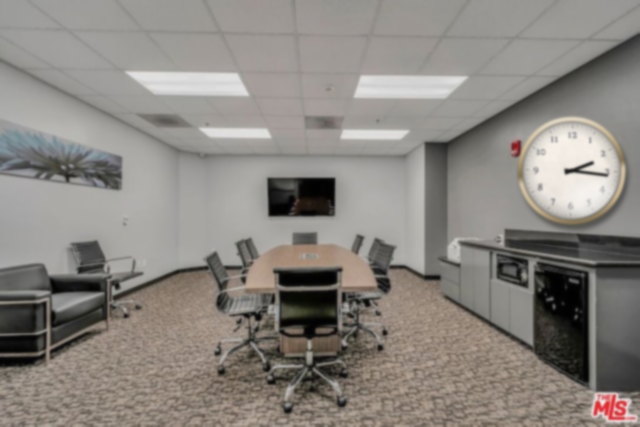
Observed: 2 h 16 min
